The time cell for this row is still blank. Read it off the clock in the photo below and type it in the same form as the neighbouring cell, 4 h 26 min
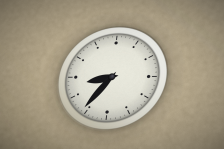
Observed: 8 h 36 min
